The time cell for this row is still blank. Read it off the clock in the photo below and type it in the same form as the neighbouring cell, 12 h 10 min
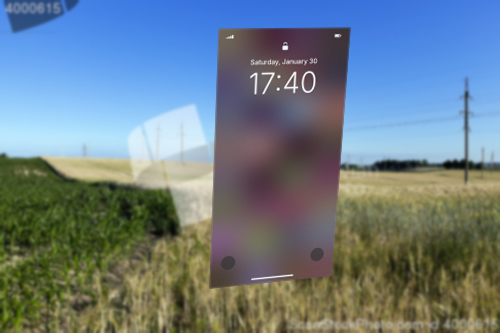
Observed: 17 h 40 min
